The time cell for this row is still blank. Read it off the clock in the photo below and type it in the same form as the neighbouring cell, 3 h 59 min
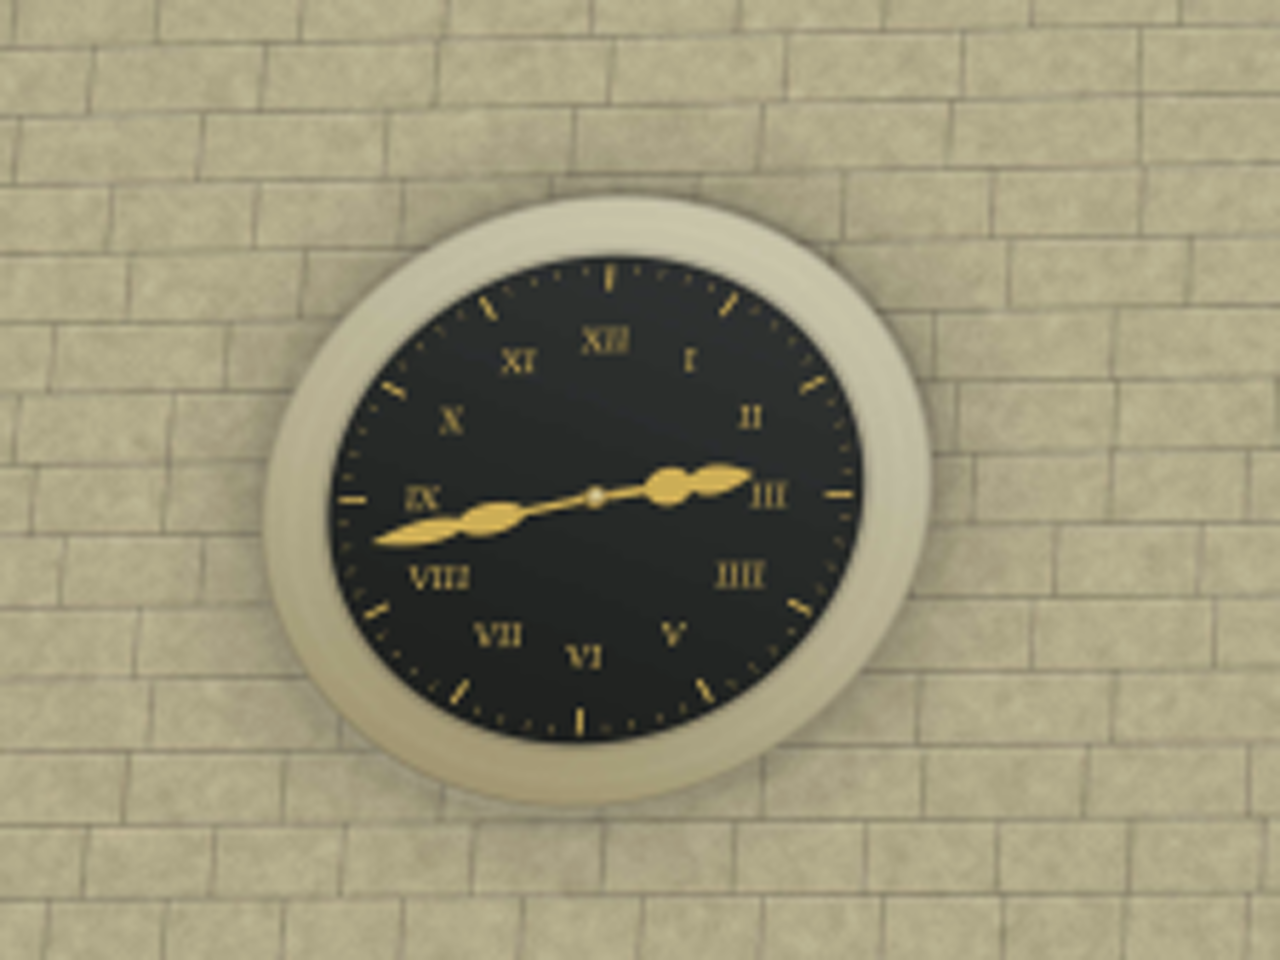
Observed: 2 h 43 min
